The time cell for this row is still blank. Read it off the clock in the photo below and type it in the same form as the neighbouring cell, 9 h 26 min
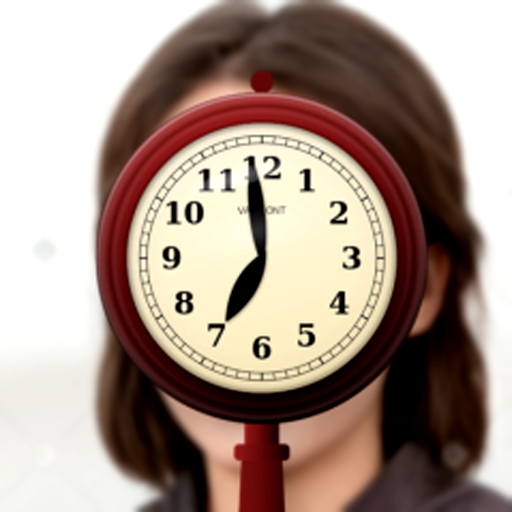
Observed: 6 h 59 min
